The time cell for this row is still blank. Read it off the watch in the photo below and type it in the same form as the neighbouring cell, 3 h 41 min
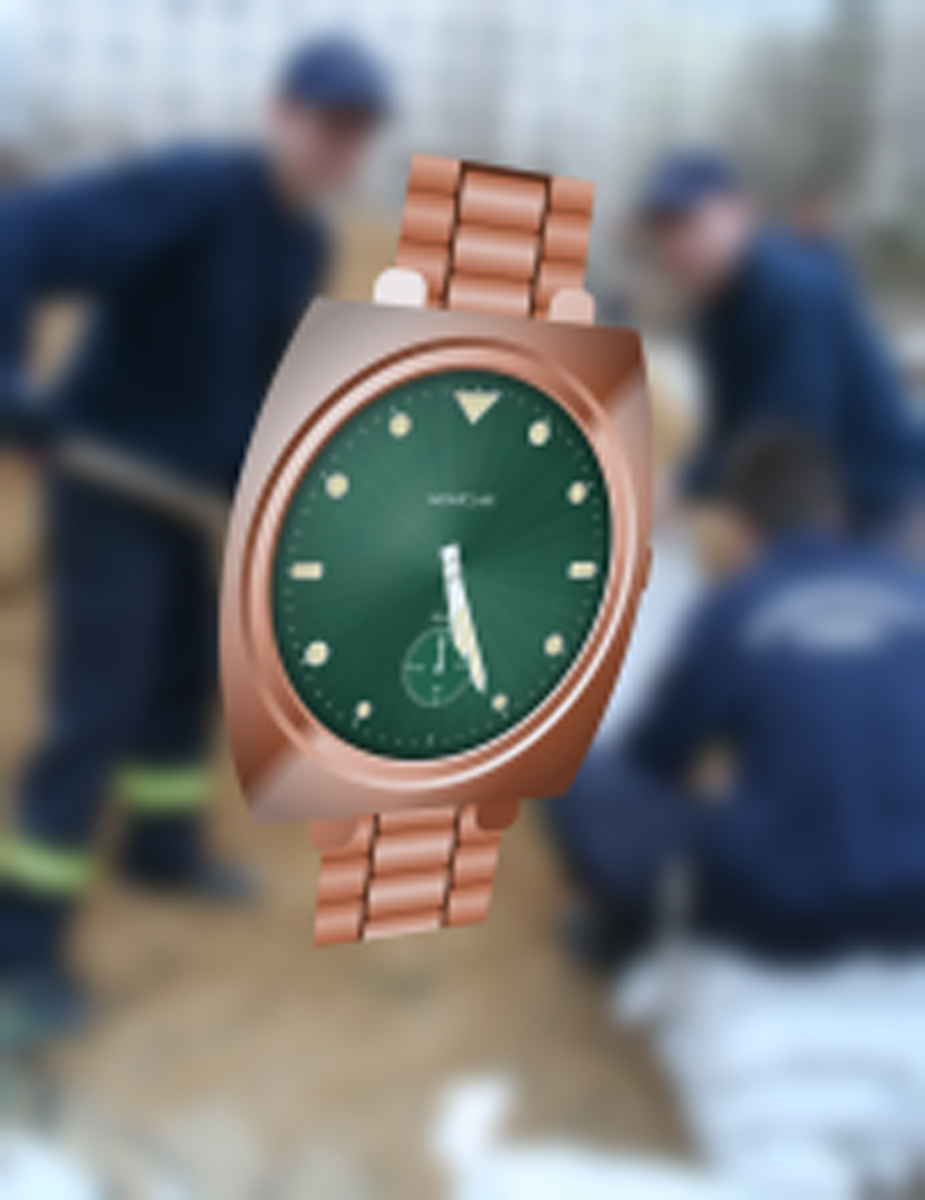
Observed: 5 h 26 min
